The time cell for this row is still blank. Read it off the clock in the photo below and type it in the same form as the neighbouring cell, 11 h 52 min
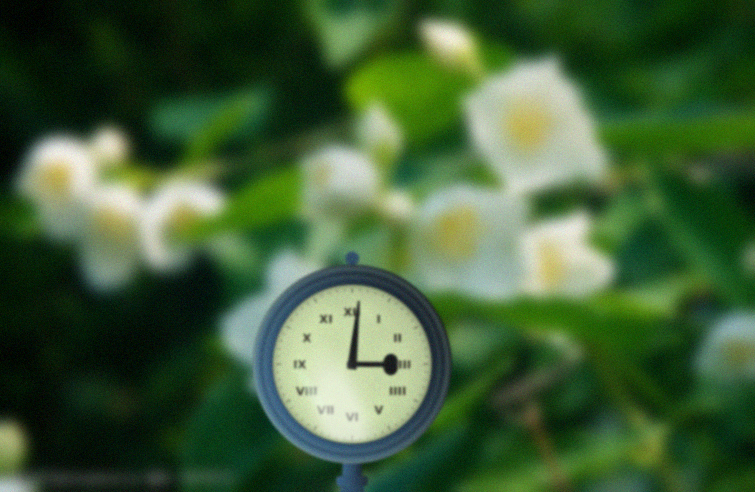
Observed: 3 h 01 min
